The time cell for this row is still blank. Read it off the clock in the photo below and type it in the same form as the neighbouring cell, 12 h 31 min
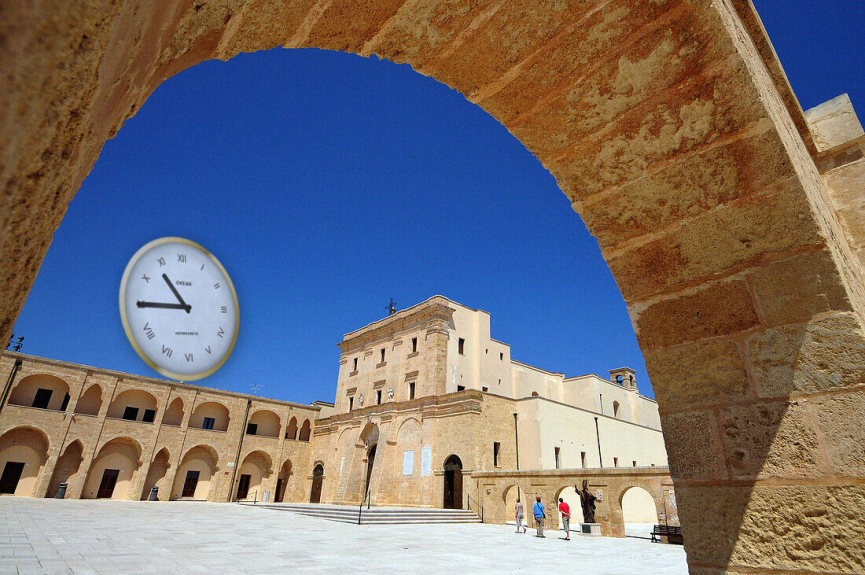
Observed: 10 h 45 min
